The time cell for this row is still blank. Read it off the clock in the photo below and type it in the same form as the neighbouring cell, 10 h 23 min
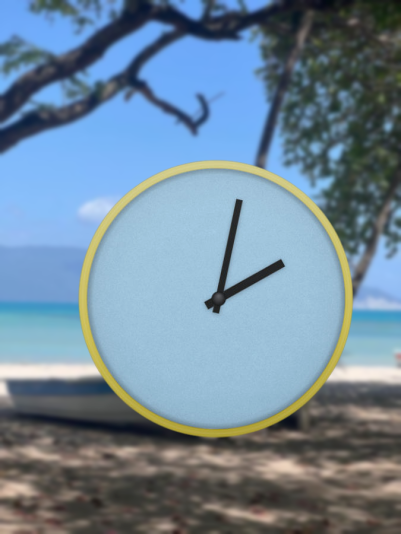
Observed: 2 h 02 min
